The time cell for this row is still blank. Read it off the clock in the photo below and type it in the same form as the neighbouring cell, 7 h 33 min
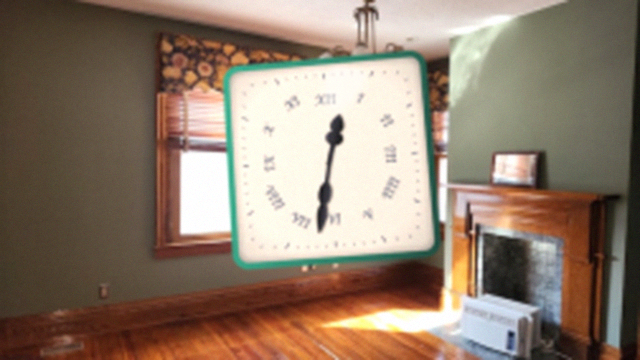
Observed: 12 h 32 min
